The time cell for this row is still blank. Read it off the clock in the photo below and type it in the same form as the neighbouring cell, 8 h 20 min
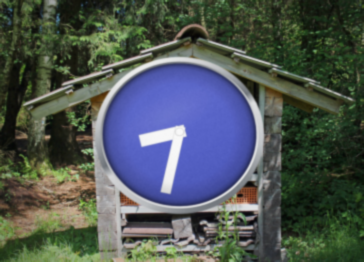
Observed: 8 h 32 min
